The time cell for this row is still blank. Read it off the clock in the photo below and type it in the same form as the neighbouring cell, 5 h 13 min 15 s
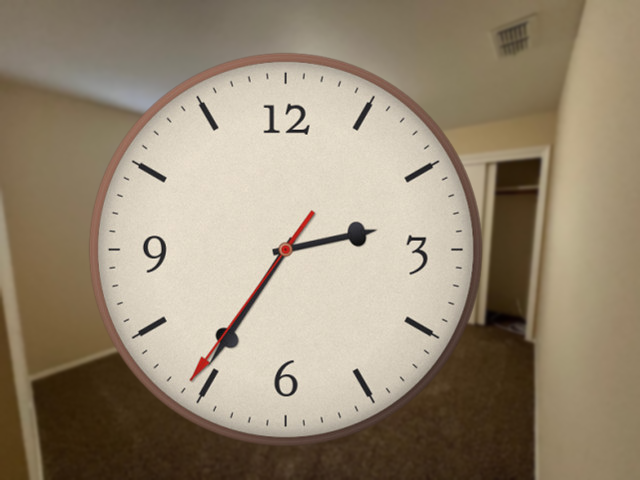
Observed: 2 h 35 min 36 s
